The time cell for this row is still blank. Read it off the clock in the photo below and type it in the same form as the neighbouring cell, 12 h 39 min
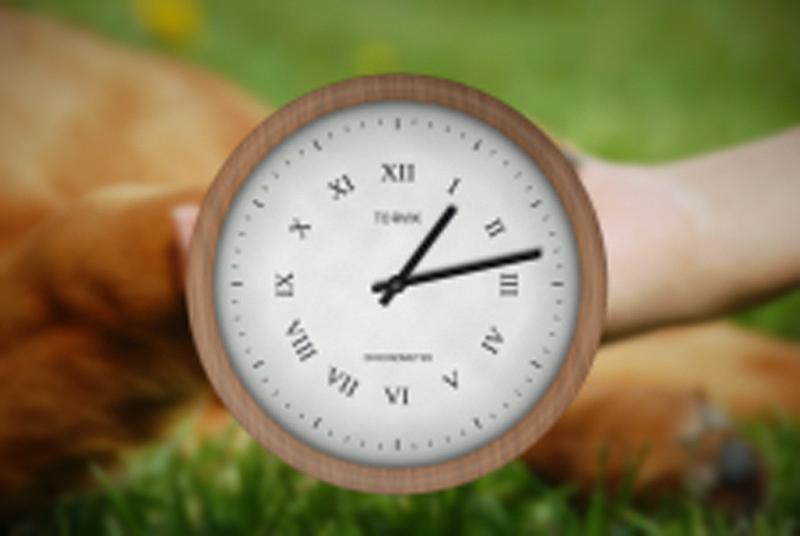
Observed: 1 h 13 min
